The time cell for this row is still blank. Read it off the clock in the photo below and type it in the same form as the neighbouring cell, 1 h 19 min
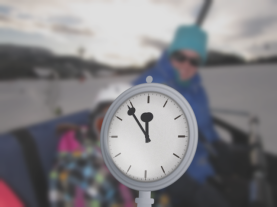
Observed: 11 h 54 min
